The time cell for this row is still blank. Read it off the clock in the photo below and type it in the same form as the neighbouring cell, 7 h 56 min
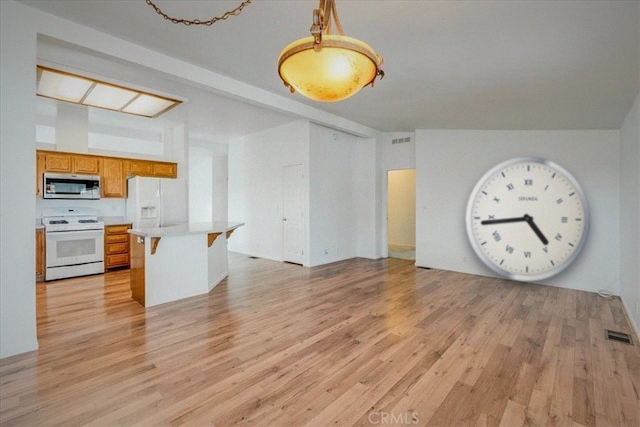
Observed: 4 h 44 min
